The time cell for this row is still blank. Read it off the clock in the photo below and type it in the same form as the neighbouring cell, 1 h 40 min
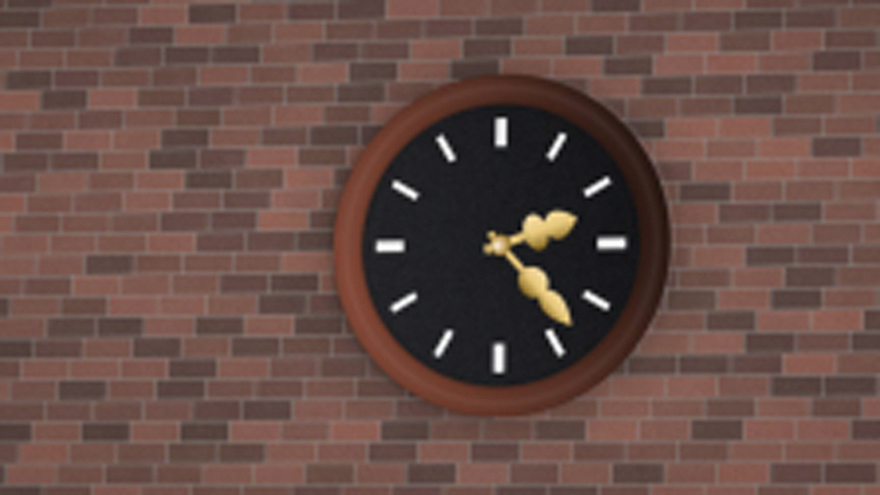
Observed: 2 h 23 min
